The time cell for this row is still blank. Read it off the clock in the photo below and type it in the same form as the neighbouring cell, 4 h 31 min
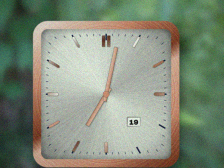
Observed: 7 h 02 min
